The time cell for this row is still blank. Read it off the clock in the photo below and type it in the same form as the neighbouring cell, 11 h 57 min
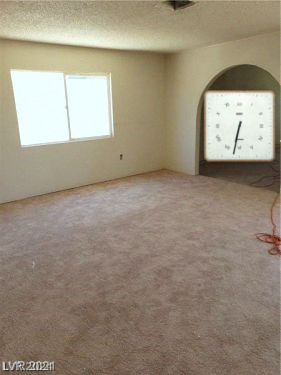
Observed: 6 h 32 min
